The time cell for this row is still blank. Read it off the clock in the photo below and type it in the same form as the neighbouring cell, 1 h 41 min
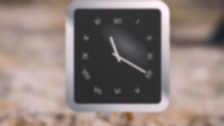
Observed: 11 h 20 min
